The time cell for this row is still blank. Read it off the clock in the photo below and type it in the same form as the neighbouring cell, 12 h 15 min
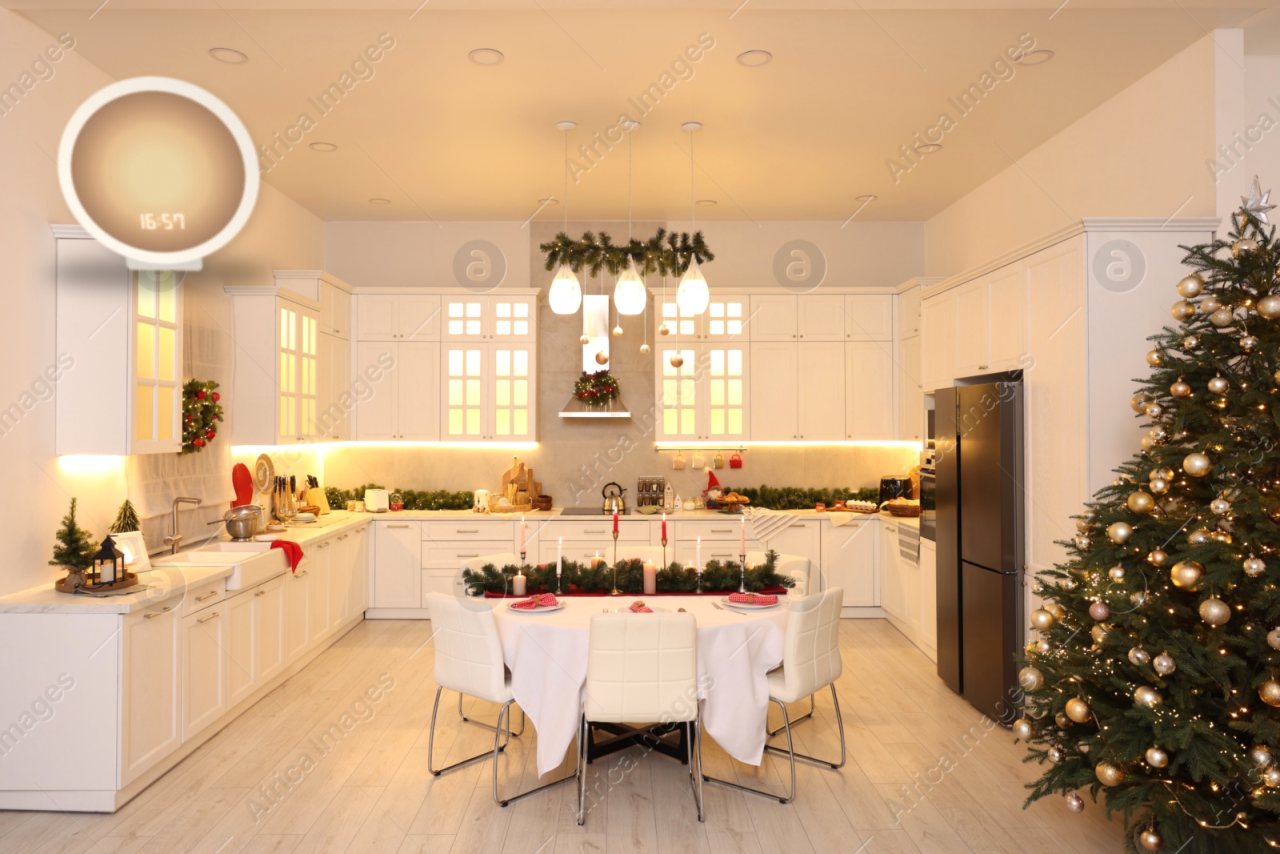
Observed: 16 h 57 min
